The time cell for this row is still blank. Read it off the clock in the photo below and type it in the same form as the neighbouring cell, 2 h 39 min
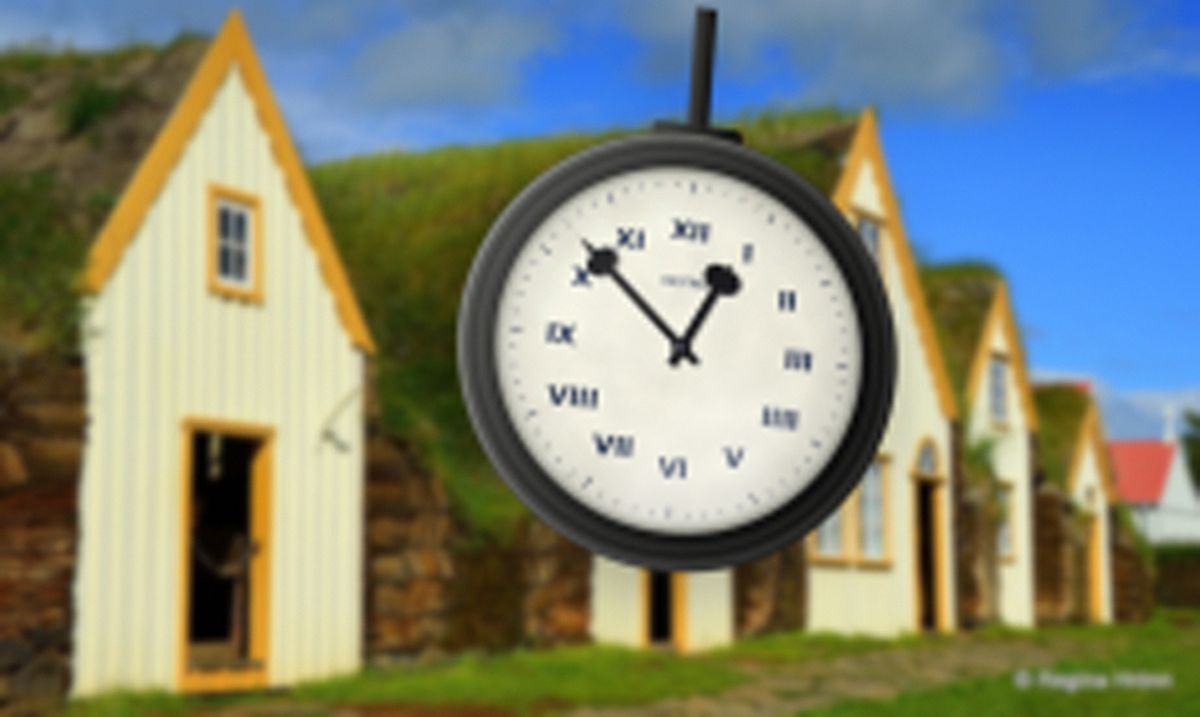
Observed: 12 h 52 min
